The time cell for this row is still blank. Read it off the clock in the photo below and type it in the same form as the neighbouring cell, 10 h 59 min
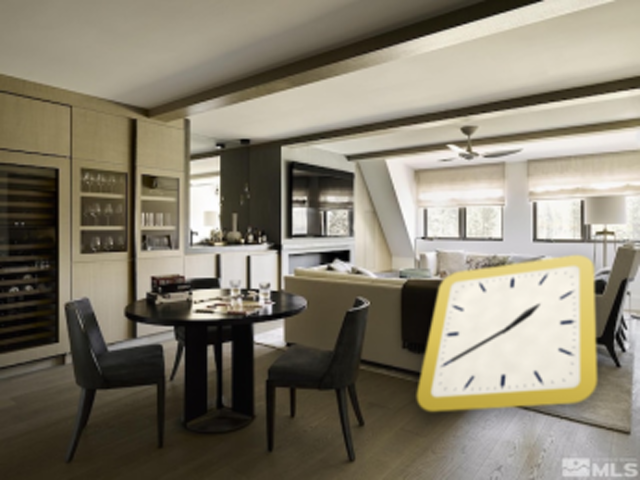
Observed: 1 h 40 min
